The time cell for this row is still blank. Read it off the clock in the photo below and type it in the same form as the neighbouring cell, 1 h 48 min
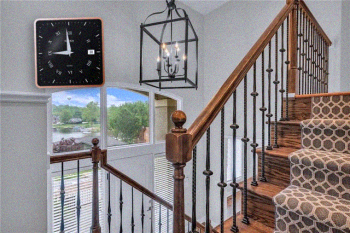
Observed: 8 h 59 min
